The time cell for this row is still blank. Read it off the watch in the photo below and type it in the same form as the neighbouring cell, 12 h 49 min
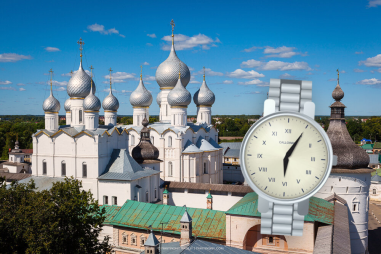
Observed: 6 h 05 min
